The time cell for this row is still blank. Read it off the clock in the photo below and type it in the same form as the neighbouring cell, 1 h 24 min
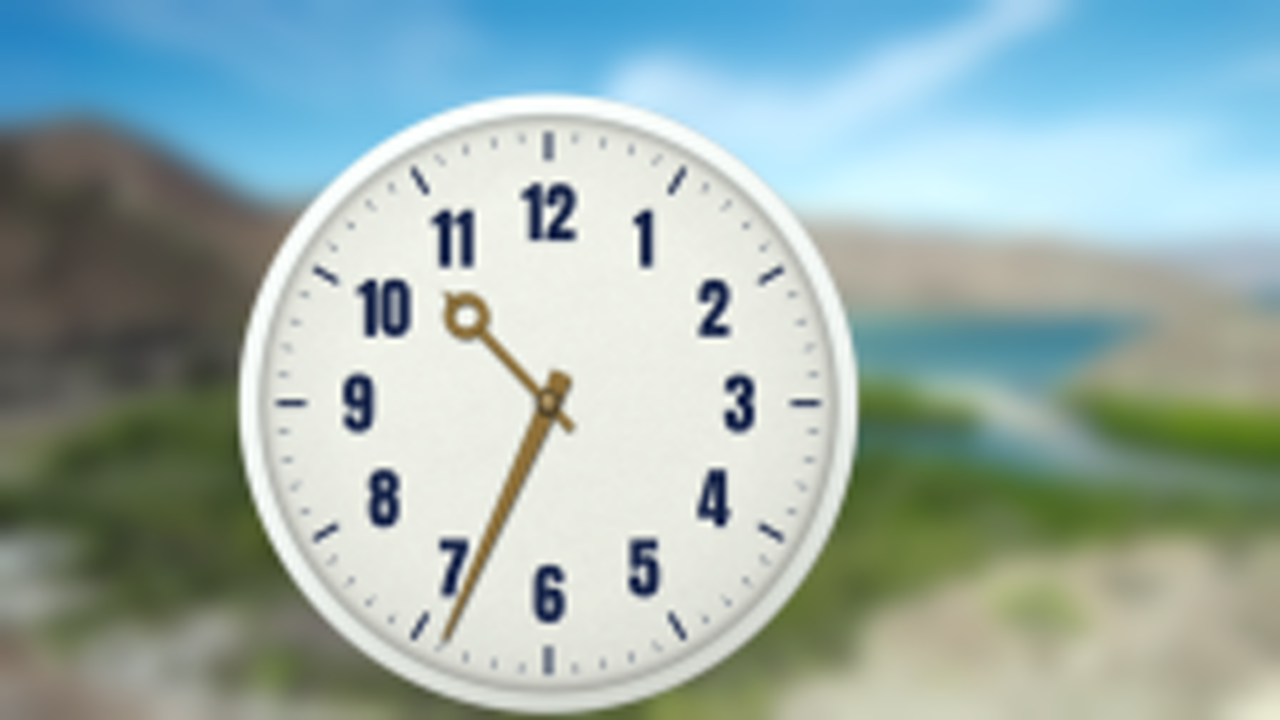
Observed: 10 h 34 min
